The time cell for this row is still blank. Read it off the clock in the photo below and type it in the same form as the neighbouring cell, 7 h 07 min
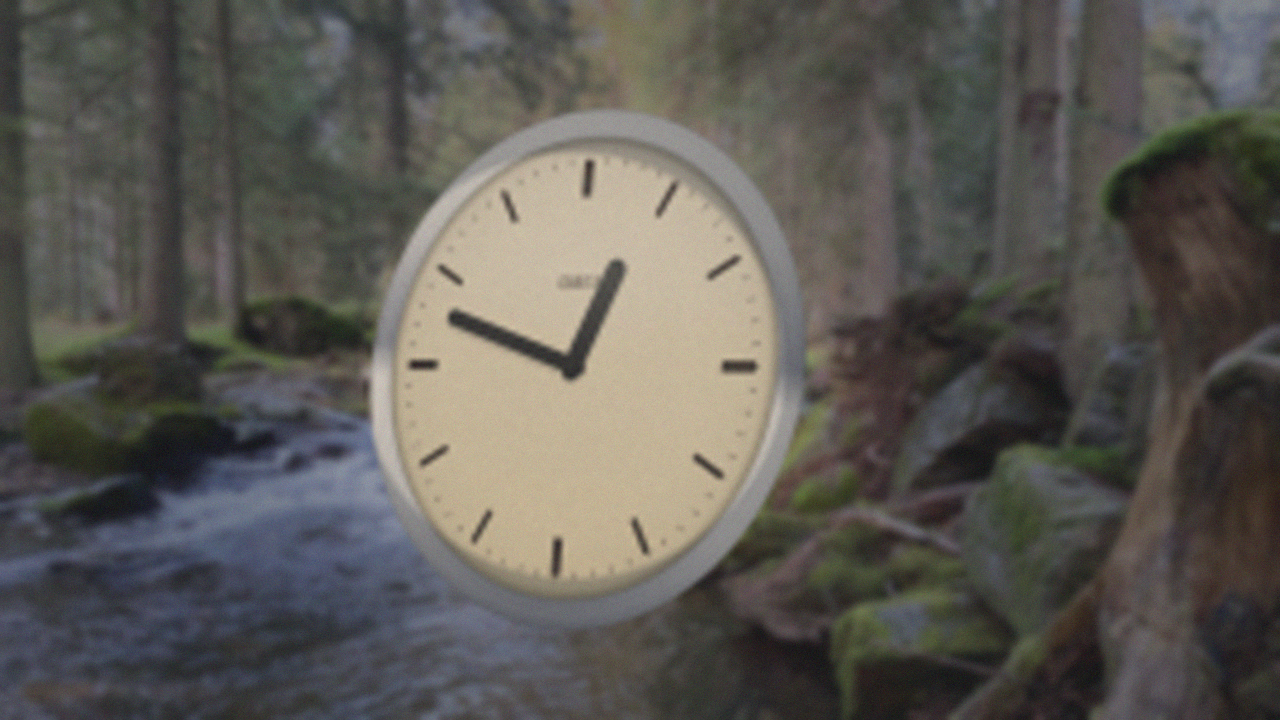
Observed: 12 h 48 min
